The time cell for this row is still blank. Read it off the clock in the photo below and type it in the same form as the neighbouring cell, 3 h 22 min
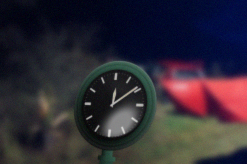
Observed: 12 h 09 min
